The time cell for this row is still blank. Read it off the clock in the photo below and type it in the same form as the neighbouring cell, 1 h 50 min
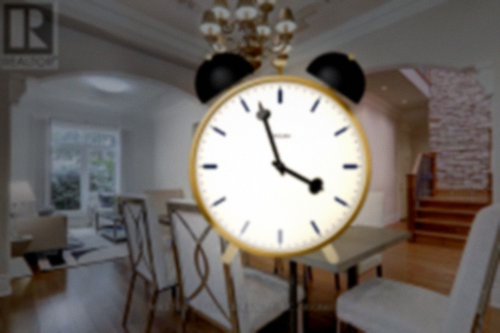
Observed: 3 h 57 min
